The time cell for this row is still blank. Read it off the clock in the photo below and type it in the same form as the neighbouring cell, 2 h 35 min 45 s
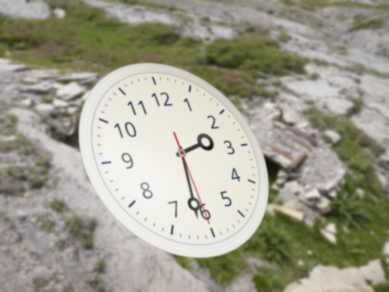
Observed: 2 h 31 min 30 s
